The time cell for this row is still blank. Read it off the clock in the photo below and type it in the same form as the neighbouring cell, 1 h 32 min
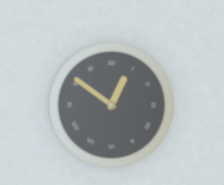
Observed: 12 h 51 min
